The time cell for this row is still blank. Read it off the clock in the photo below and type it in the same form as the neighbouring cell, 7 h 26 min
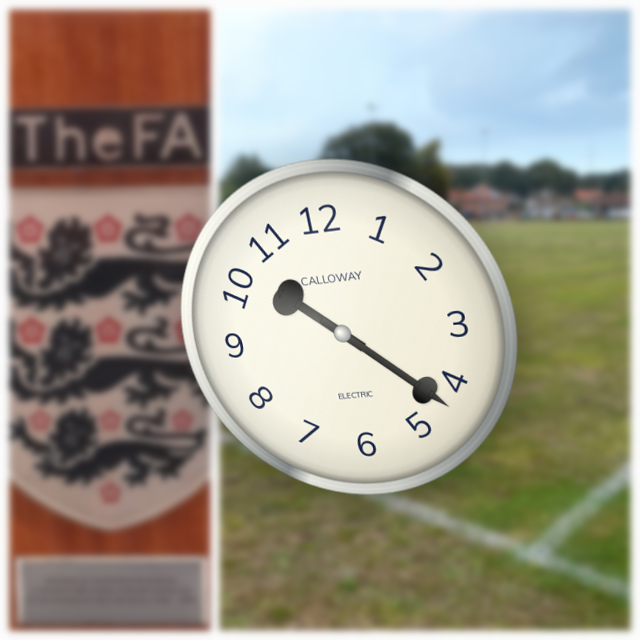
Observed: 10 h 22 min
